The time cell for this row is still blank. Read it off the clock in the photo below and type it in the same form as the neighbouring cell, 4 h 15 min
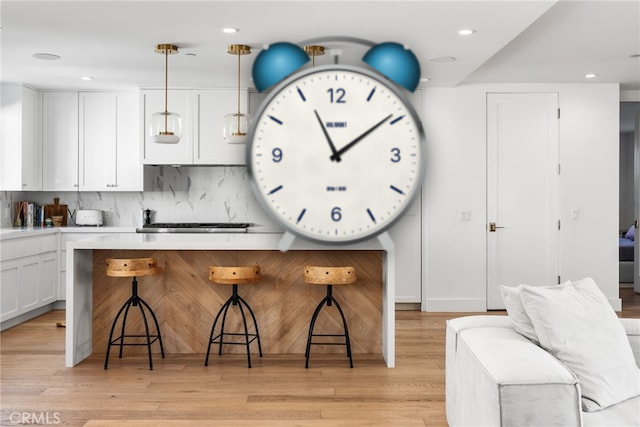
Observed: 11 h 09 min
